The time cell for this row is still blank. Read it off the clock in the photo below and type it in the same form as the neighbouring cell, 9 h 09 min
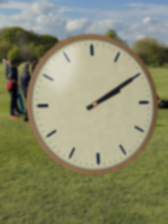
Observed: 2 h 10 min
